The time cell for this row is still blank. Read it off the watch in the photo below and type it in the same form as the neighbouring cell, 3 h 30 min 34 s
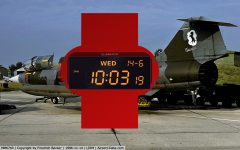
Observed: 10 h 03 min 19 s
